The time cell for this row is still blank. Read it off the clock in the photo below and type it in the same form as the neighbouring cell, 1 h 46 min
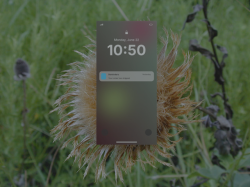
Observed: 10 h 50 min
